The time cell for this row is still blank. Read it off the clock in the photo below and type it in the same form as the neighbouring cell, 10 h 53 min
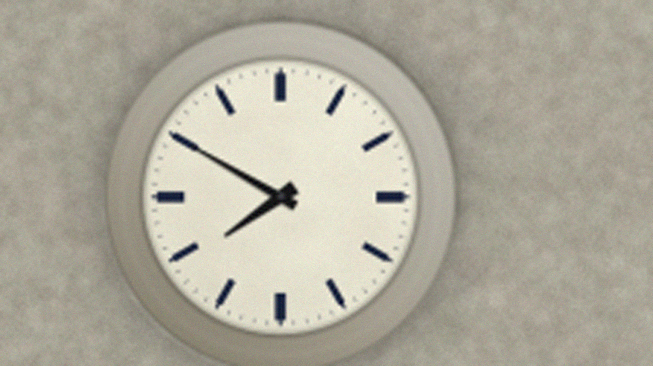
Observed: 7 h 50 min
